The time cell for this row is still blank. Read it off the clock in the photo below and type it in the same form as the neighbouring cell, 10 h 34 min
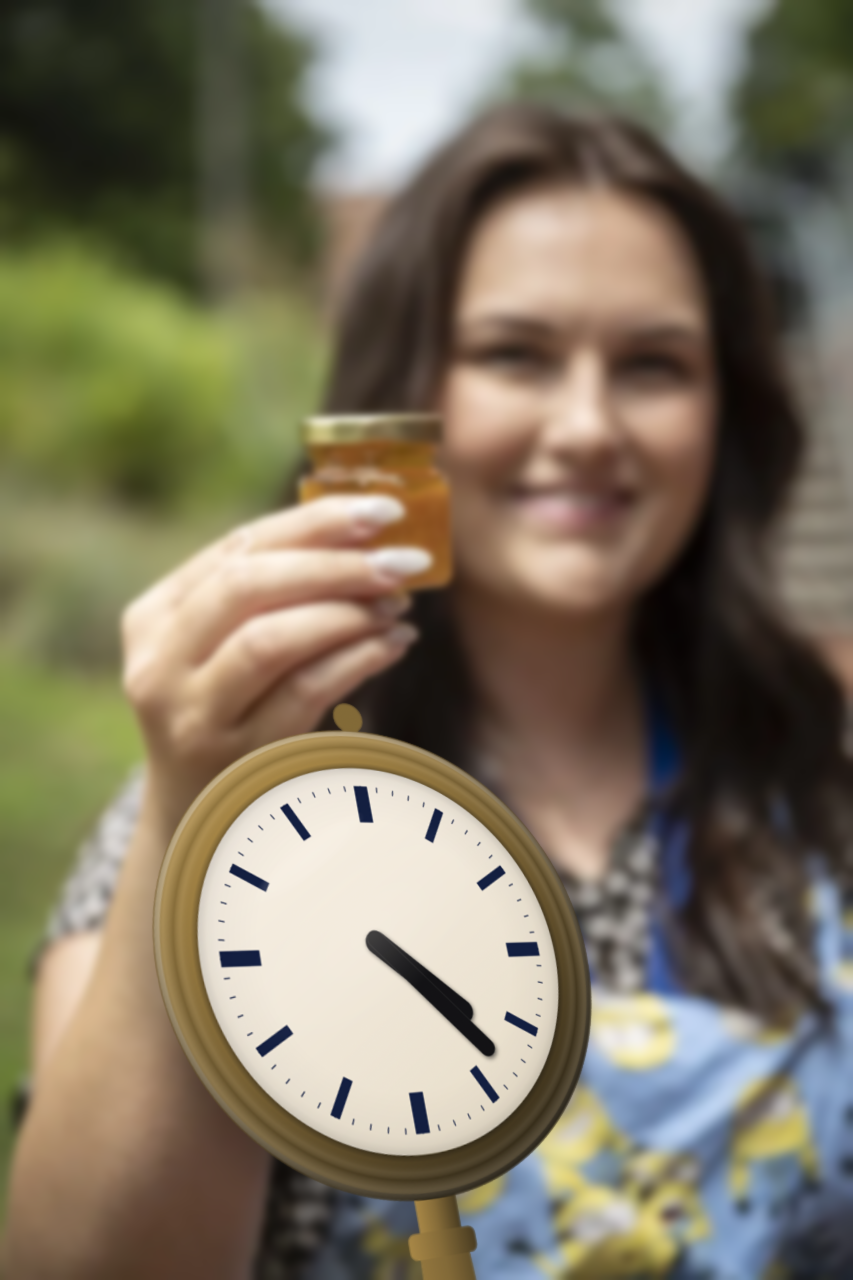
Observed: 4 h 23 min
